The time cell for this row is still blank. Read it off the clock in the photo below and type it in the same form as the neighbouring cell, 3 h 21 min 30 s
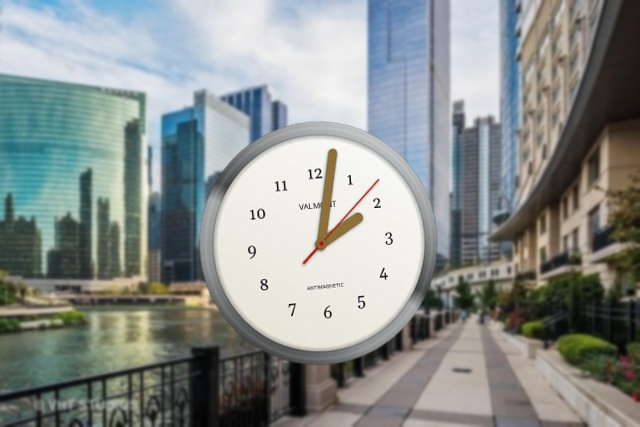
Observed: 2 h 02 min 08 s
